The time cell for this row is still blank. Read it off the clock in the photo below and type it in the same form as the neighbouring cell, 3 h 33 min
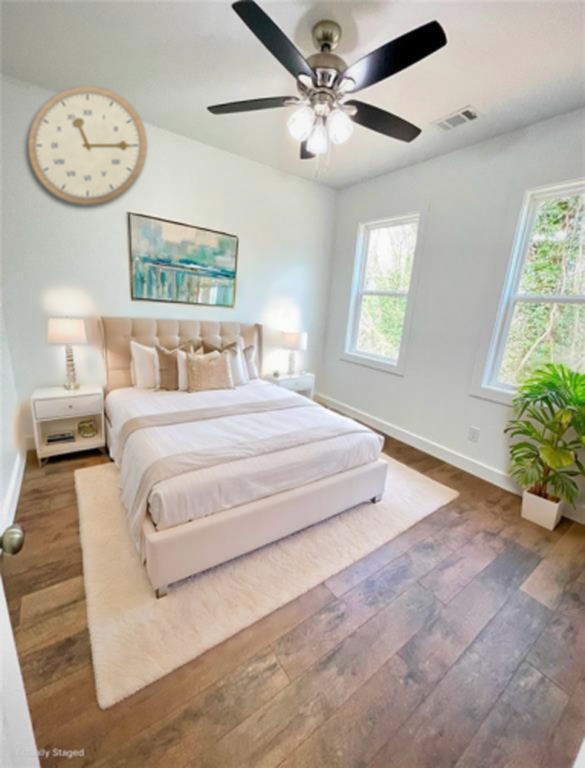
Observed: 11 h 15 min
